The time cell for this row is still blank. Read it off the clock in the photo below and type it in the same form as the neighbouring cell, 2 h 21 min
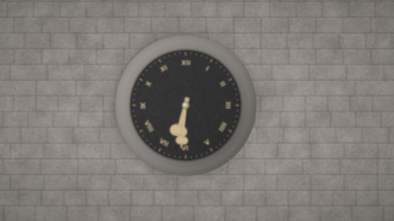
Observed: 6 h 31 min
